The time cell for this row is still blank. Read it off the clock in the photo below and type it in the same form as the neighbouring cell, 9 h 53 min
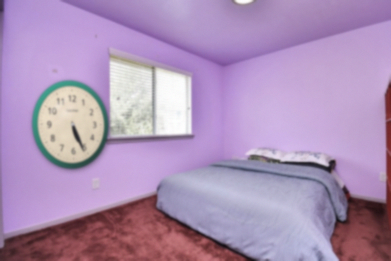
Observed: 5 h 26 min
